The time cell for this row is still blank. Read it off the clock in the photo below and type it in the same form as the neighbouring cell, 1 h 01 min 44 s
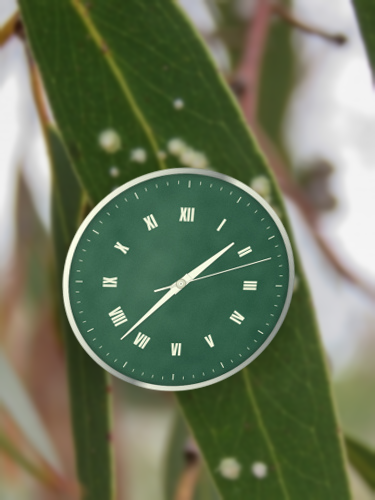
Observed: 1 h 37 min 12 s
